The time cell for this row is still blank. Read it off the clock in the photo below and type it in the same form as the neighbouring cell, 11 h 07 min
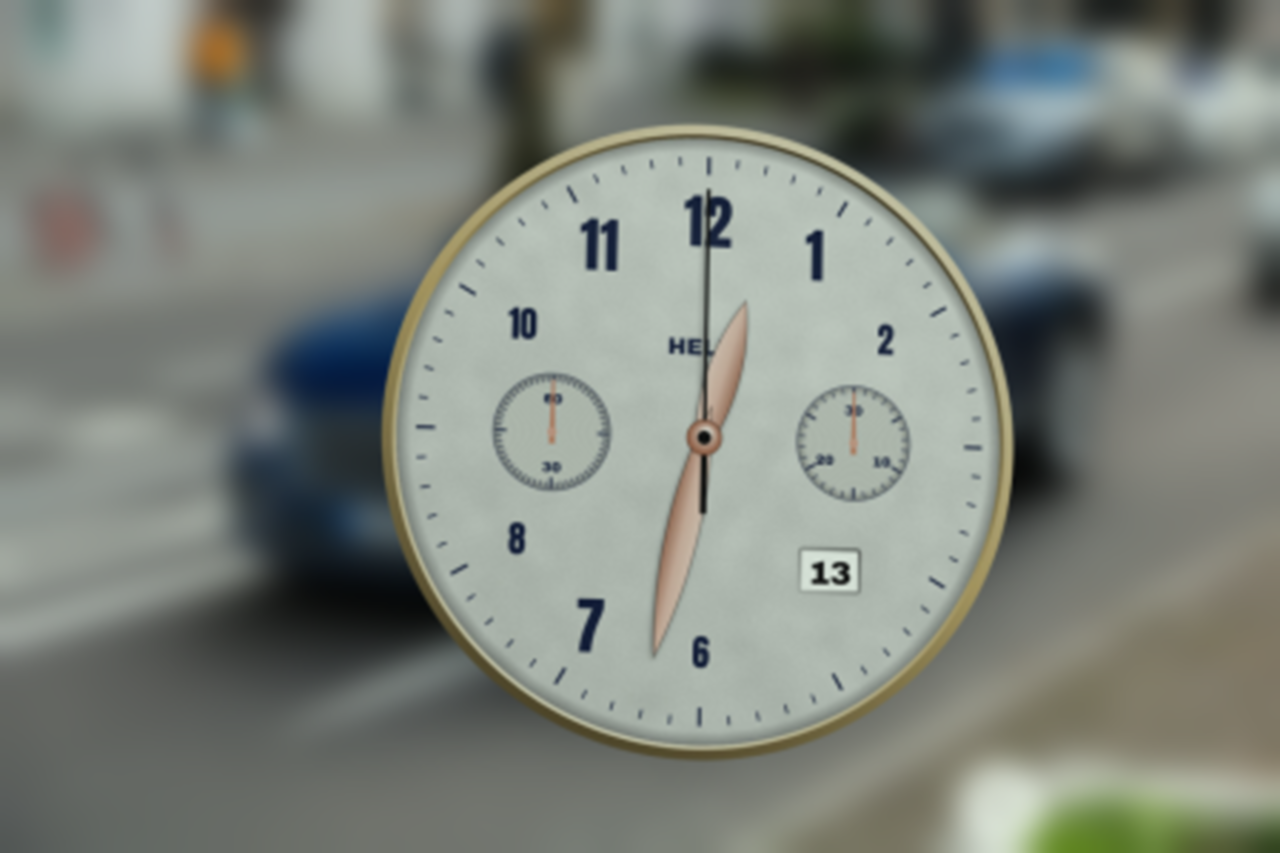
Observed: 12 h 32 min
